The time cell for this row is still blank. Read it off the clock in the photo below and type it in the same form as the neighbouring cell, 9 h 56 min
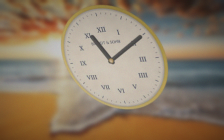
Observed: 11 h 10 min
